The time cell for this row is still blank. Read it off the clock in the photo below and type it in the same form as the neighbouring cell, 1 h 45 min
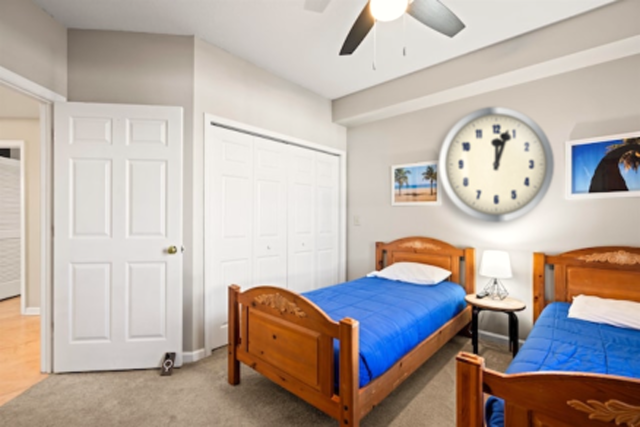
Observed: 12 h 03 min
